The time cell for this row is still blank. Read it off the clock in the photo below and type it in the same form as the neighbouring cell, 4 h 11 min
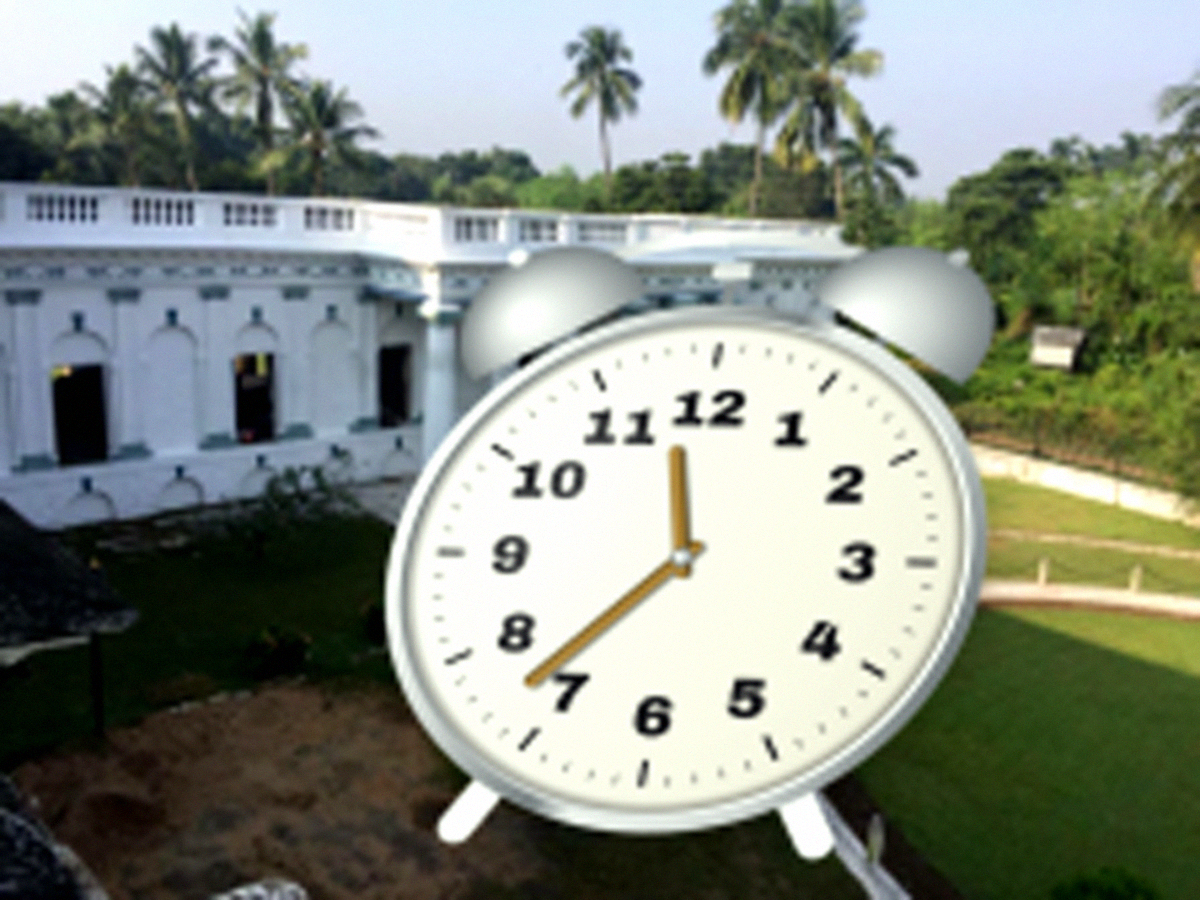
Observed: 11 h 37 min
